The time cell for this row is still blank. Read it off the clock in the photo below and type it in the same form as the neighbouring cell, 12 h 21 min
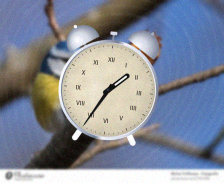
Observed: 1 h 35 min
